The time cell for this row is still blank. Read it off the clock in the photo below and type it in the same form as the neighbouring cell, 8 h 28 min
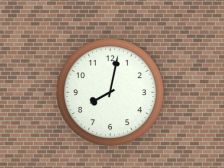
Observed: 8 h 02 min
